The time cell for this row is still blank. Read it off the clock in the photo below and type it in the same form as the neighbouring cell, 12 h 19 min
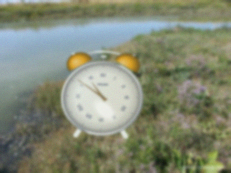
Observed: 10 h 51 min
